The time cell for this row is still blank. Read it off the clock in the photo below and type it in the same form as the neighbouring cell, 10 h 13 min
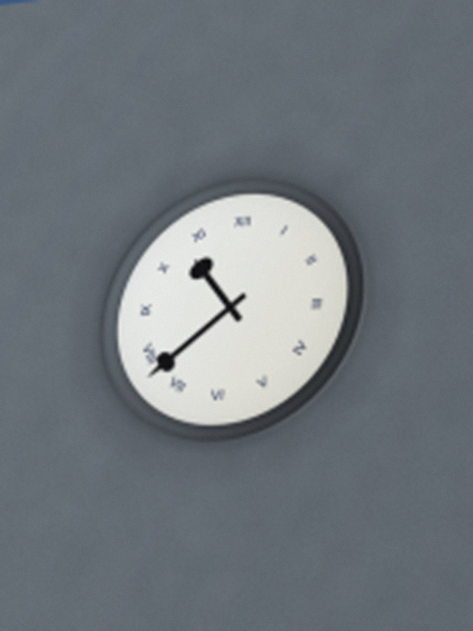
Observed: 10 h 38 min
